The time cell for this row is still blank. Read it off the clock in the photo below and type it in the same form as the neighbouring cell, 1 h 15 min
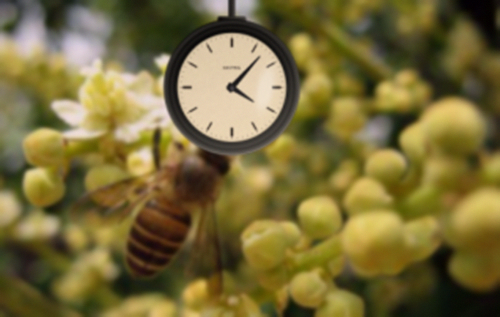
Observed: 4 h 07 min
